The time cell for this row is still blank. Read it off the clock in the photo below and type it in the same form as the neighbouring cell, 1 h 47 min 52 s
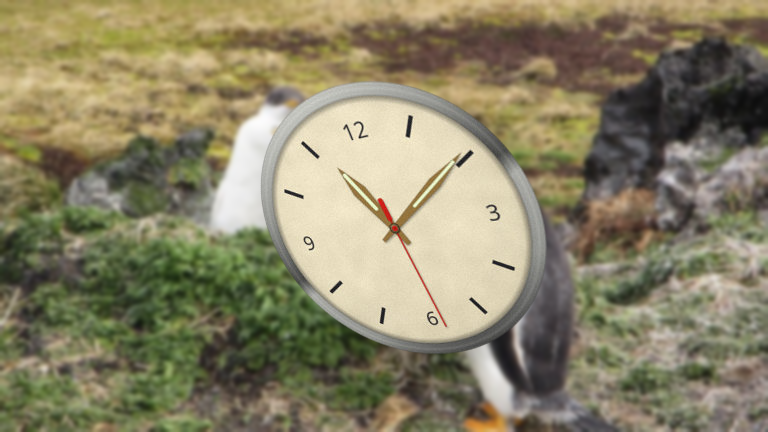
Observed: 11 h 09 min 29 s
